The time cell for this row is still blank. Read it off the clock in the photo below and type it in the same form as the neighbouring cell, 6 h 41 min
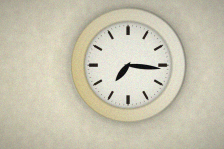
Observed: 7 h 16 min
